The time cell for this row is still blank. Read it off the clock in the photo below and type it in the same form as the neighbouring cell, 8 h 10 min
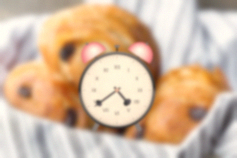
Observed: 4 h 39 min
